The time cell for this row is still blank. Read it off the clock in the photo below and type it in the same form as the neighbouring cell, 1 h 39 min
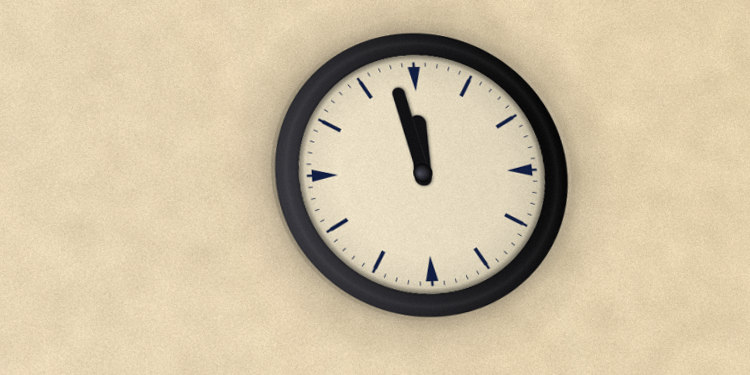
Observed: 11 h 58 min
